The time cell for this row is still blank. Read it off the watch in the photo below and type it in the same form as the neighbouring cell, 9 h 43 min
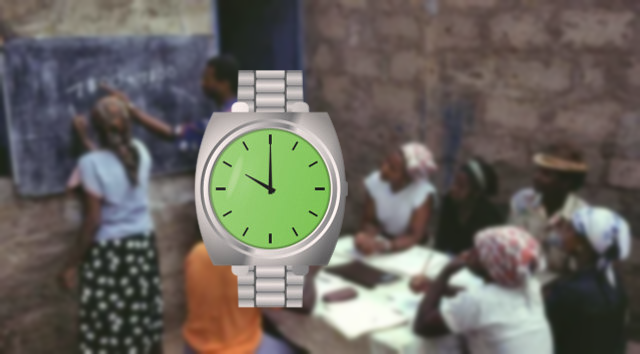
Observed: 10 h 00 min
